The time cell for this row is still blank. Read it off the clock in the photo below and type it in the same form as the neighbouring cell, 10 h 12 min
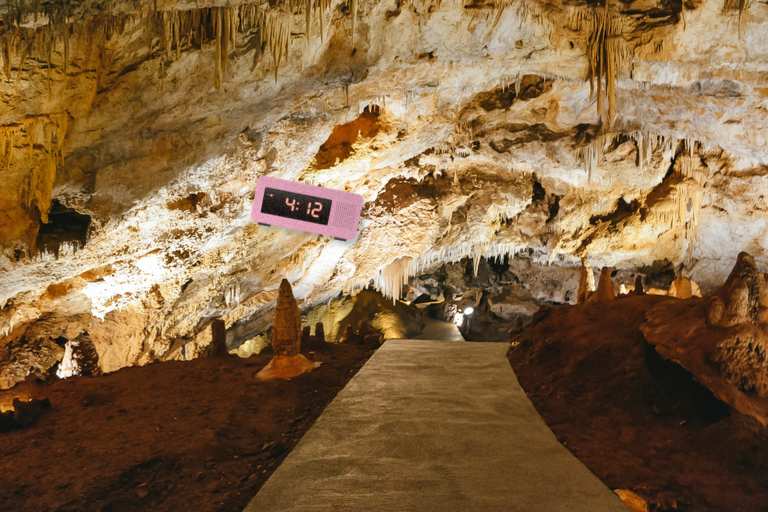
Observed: 4 h 12 min
